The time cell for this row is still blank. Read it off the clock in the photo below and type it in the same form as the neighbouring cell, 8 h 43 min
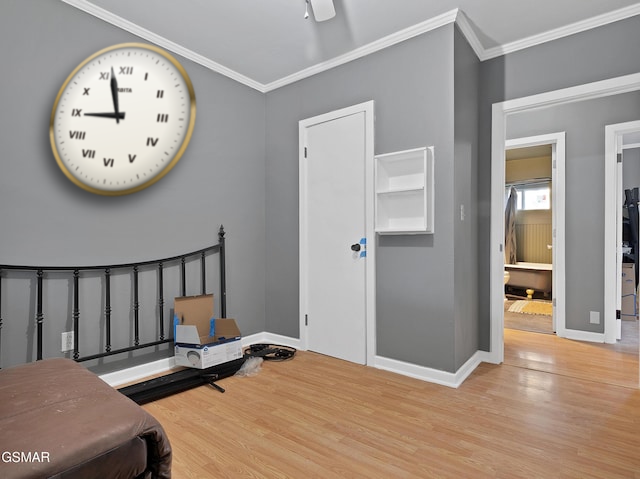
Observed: 8 h 57 min
